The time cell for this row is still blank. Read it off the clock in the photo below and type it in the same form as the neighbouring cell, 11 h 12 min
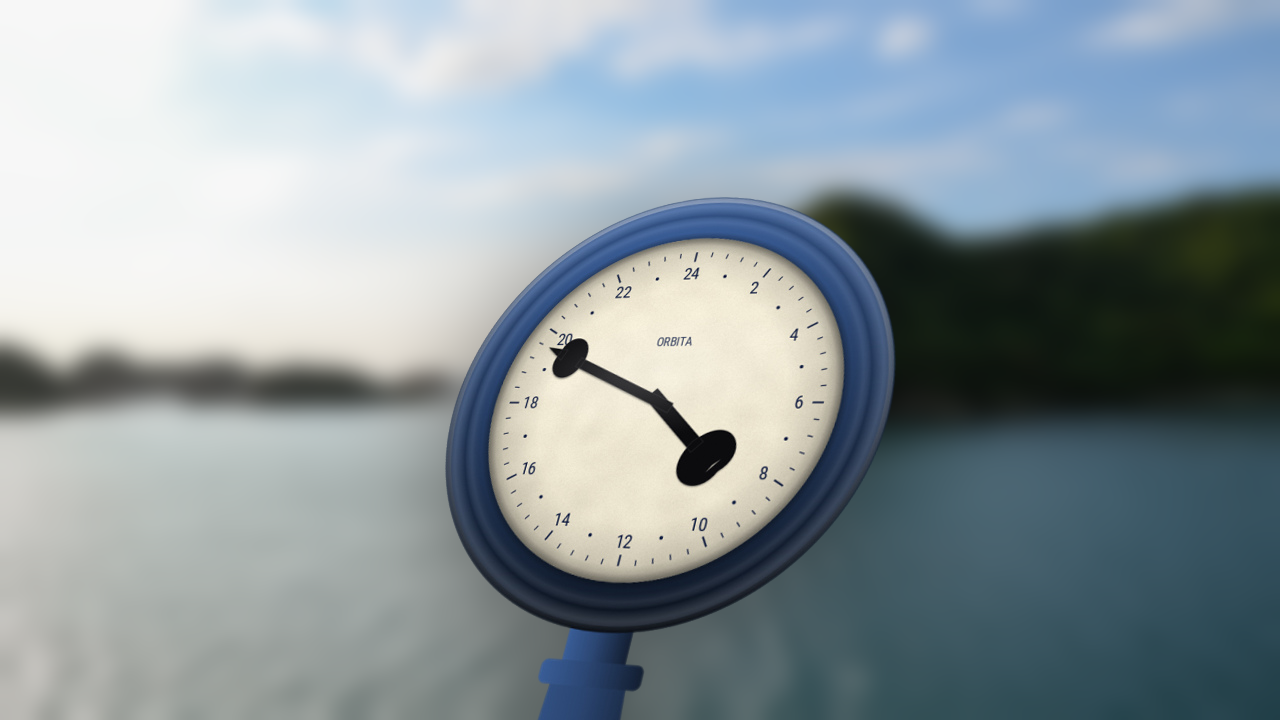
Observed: 8 h 49 min
